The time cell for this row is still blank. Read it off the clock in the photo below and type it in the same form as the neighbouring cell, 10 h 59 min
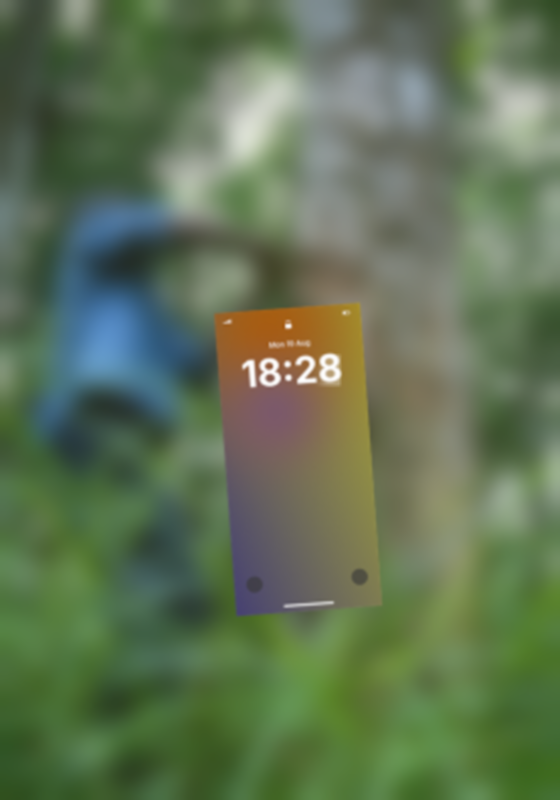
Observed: 18 h 28 min
